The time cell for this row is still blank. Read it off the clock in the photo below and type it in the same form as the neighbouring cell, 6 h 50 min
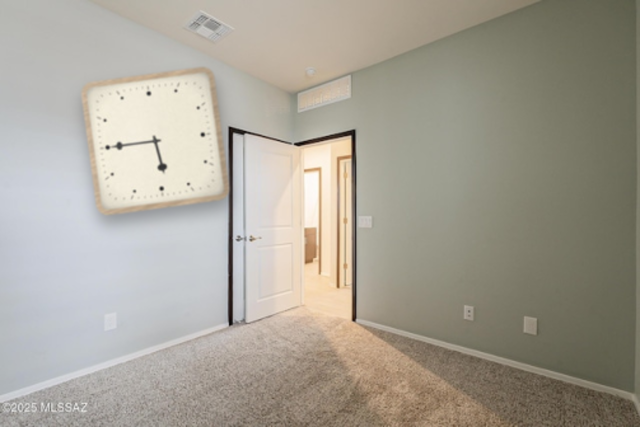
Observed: 5 h 45 min
